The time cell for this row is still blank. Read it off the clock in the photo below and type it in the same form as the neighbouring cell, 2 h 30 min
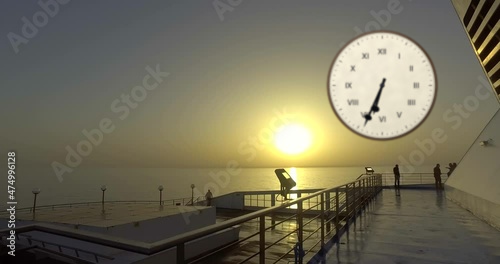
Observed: 6 h 34 min
